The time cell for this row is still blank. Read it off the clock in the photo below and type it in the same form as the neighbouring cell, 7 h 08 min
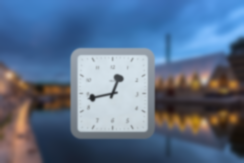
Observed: 12 h 43 min
